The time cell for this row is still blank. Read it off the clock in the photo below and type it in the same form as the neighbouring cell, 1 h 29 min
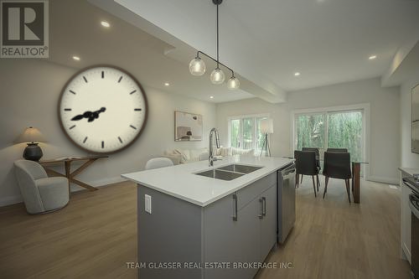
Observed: 7 h 42 min
